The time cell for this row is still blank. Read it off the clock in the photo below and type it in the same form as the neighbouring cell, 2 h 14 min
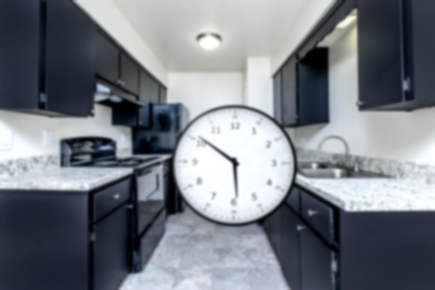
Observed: 5 h 51 min
